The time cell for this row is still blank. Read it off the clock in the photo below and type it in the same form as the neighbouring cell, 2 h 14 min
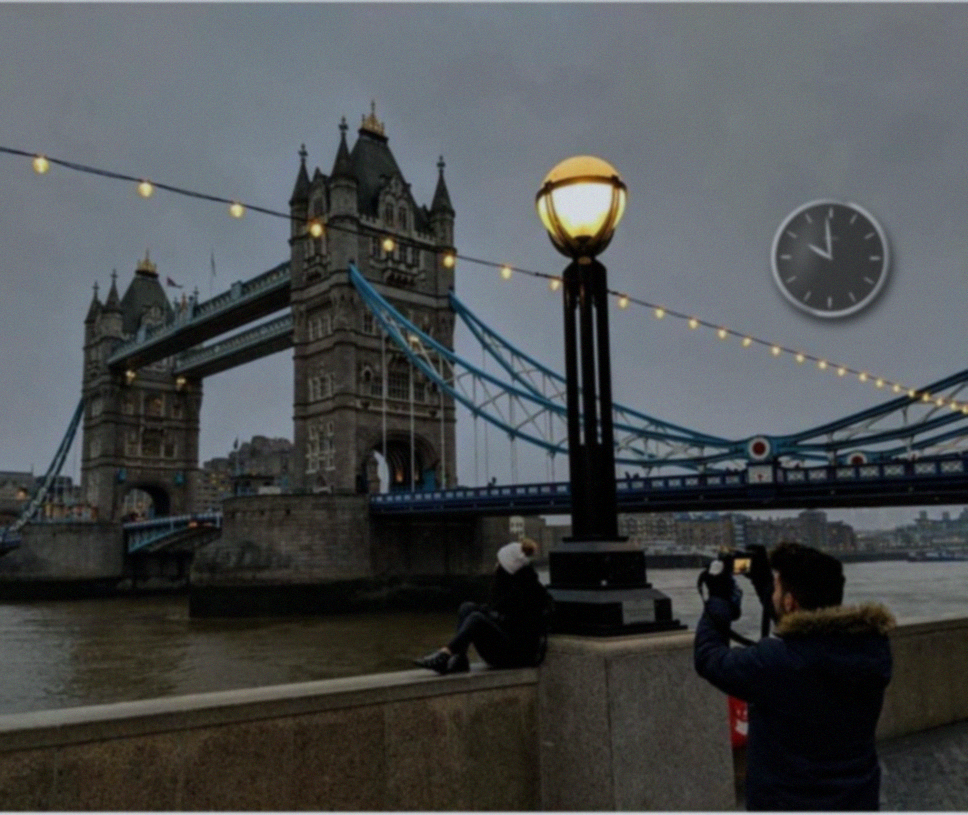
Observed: 9 h 59 min
